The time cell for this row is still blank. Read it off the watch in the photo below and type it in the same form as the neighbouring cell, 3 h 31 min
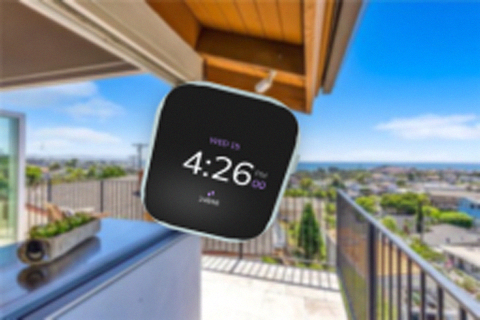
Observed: 4 h 26 min
